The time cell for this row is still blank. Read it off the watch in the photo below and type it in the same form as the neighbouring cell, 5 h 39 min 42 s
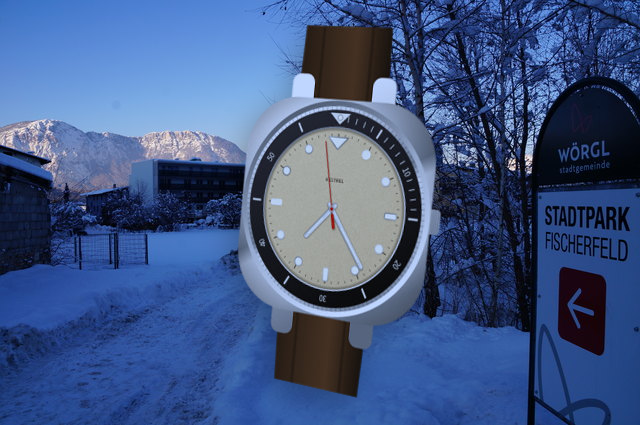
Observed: 7 h 23 min 58 s
